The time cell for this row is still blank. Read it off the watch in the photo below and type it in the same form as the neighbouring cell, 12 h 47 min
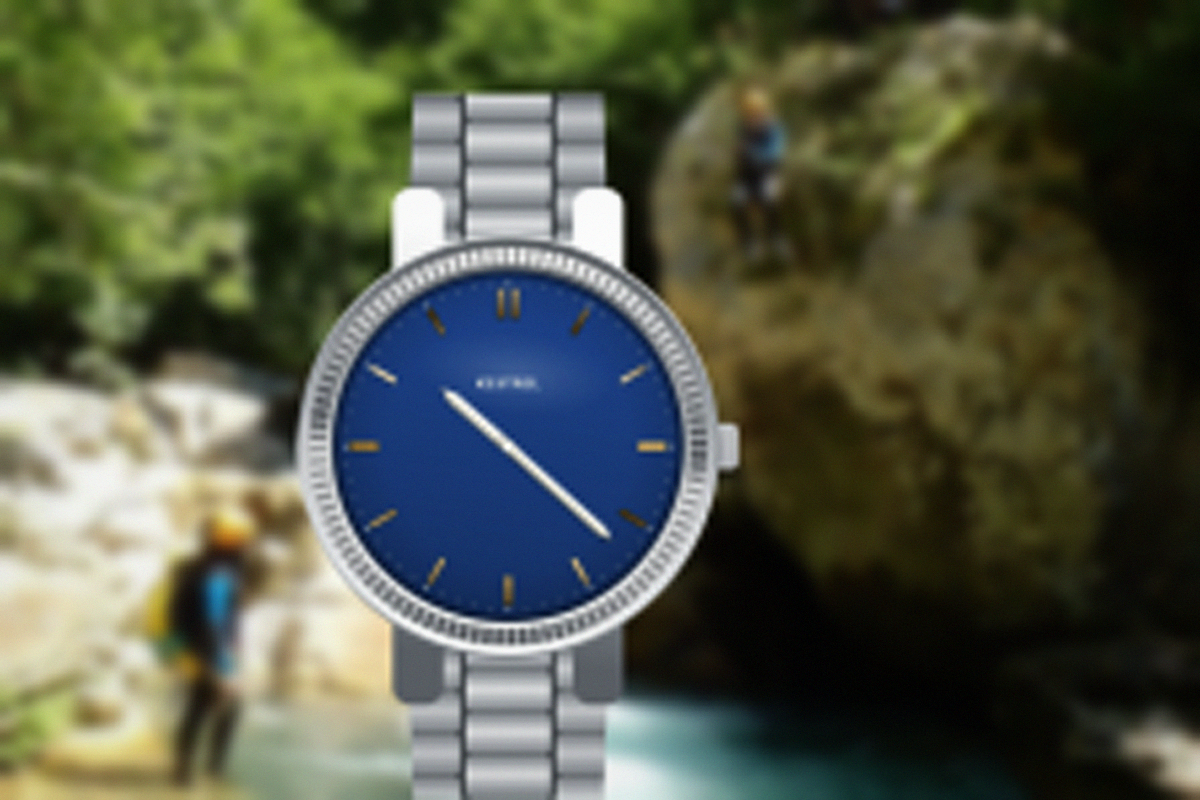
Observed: 10 h 22 min
